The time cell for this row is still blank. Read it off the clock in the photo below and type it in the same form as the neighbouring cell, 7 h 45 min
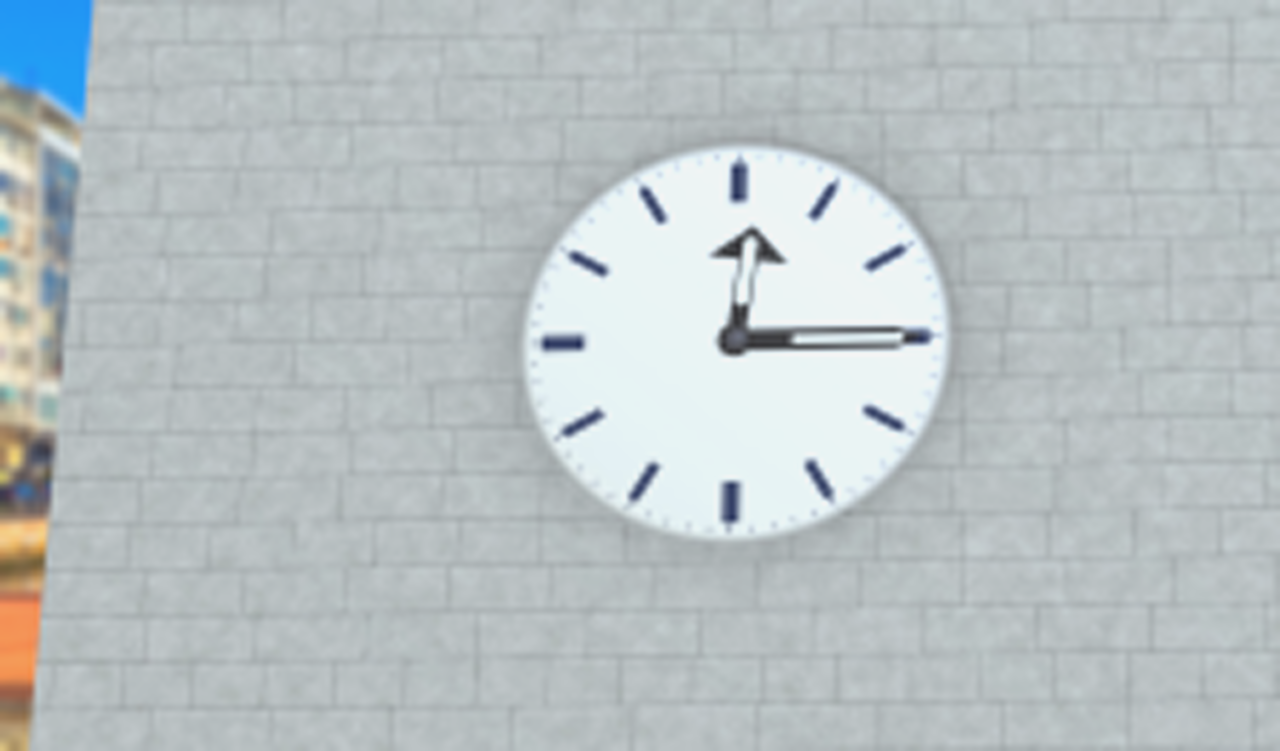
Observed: 12 h 15 min
